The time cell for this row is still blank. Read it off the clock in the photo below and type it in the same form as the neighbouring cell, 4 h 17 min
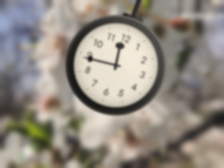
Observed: 11 h 44 min
